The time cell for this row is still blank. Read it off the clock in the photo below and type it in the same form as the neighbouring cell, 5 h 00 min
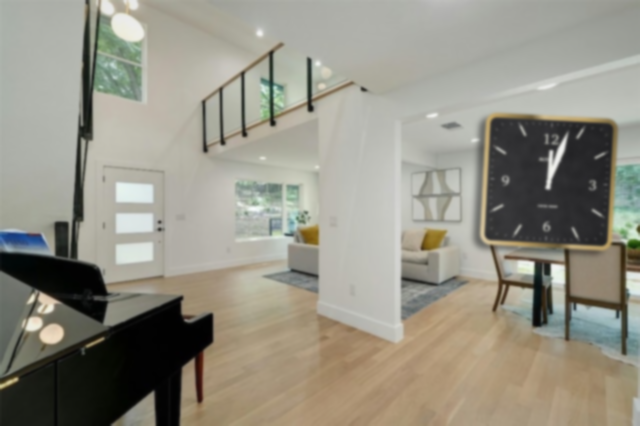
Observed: 12 h 03 min
